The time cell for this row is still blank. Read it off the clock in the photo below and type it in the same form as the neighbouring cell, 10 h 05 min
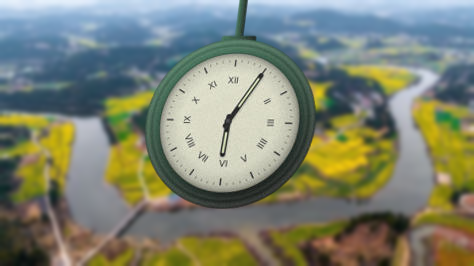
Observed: 6 h 05 min
